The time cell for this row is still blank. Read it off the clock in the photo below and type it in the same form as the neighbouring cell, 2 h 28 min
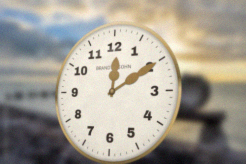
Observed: 12 h 10 min
